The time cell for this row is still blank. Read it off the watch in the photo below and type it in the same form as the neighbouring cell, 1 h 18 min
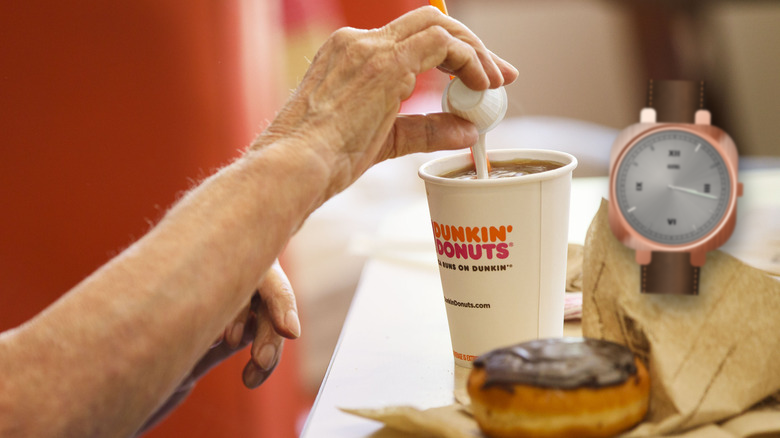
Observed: 3 h 17 min
